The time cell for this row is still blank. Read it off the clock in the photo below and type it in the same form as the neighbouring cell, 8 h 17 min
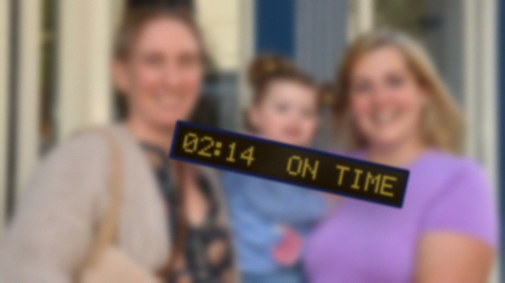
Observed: 2 h 14 min
